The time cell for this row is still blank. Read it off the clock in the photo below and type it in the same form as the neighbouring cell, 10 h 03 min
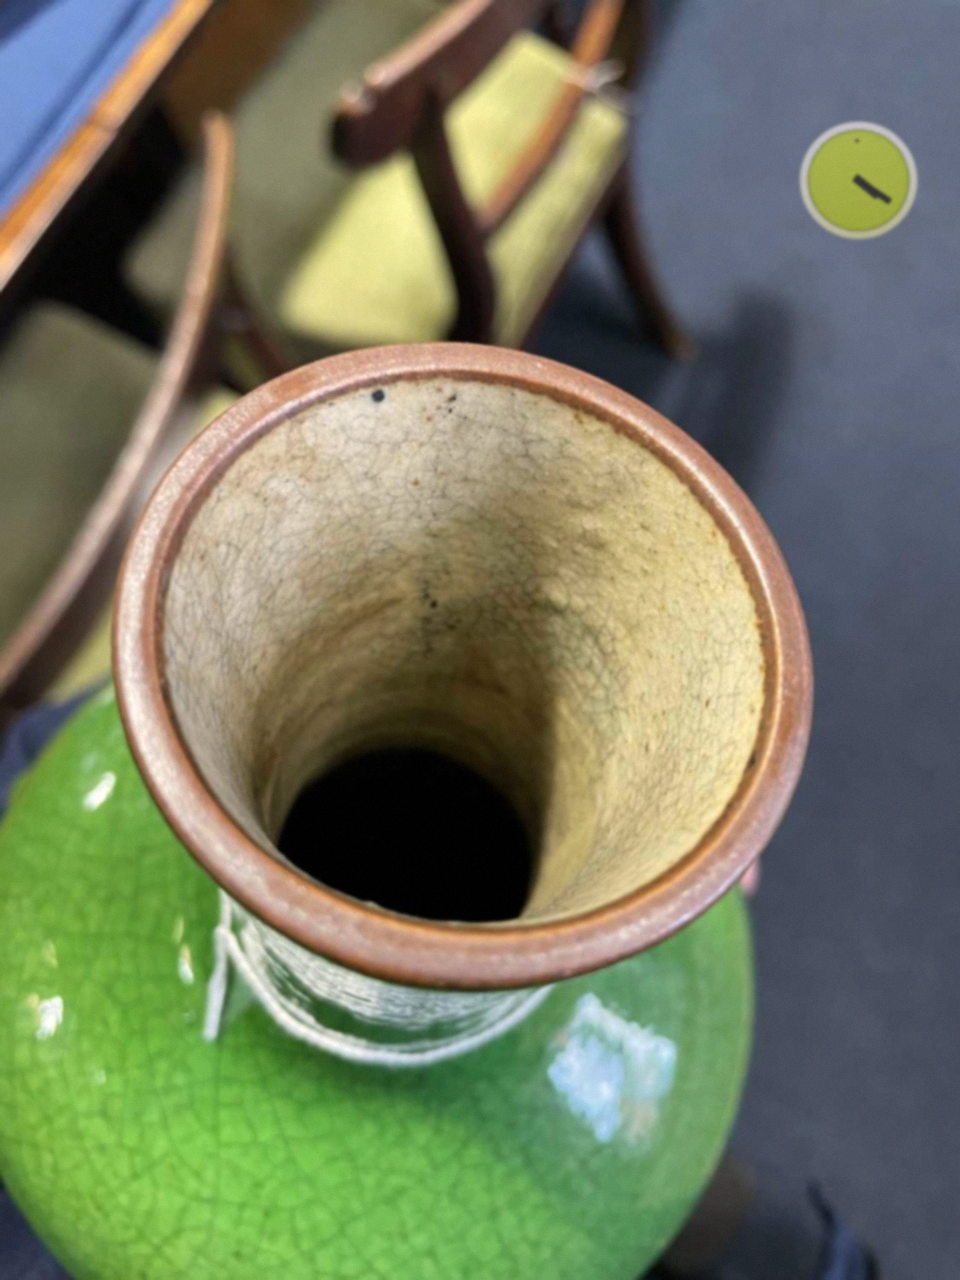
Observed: 4 h 21 min
